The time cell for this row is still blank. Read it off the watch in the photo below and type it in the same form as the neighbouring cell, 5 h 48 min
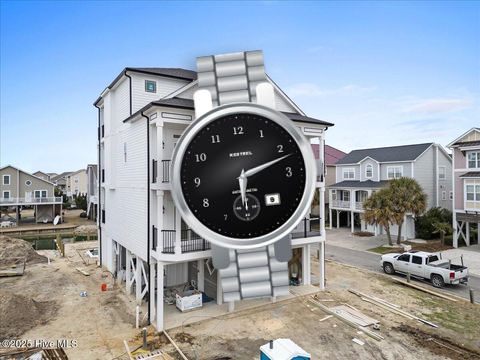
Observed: 6 h 12 min
